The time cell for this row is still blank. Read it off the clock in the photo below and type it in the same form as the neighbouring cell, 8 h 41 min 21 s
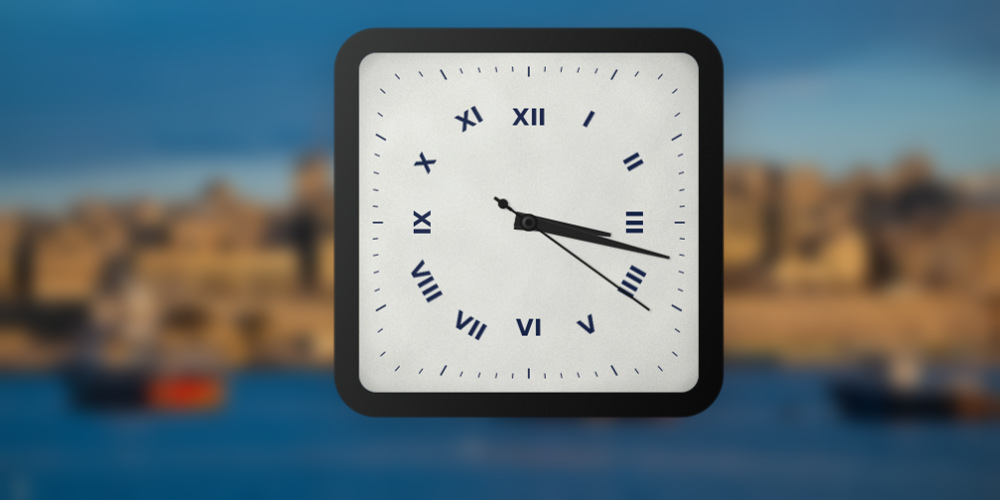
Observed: 3 h 17 min 21 s
